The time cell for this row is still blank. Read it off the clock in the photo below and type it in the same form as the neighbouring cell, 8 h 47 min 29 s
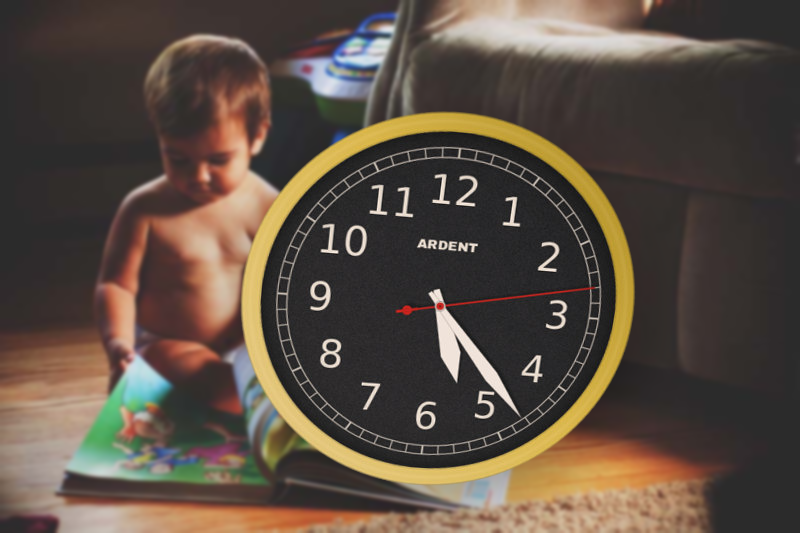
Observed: 5 h 23 min 13 s
